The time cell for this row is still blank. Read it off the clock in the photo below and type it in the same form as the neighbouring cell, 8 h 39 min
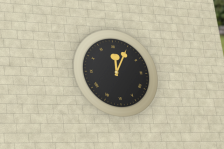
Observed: 12 h 05 min
